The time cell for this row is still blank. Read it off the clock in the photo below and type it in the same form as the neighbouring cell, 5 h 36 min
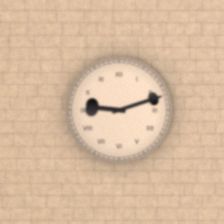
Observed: 9 h 12 min
